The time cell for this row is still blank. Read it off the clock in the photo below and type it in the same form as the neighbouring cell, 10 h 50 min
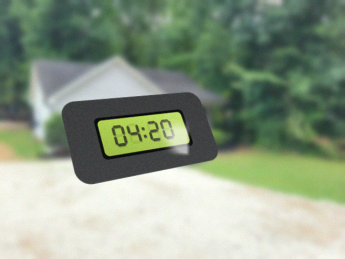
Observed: 4 h 20 min
